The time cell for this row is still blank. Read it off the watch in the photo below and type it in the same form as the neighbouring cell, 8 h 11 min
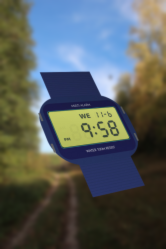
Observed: 9 h 58 min
